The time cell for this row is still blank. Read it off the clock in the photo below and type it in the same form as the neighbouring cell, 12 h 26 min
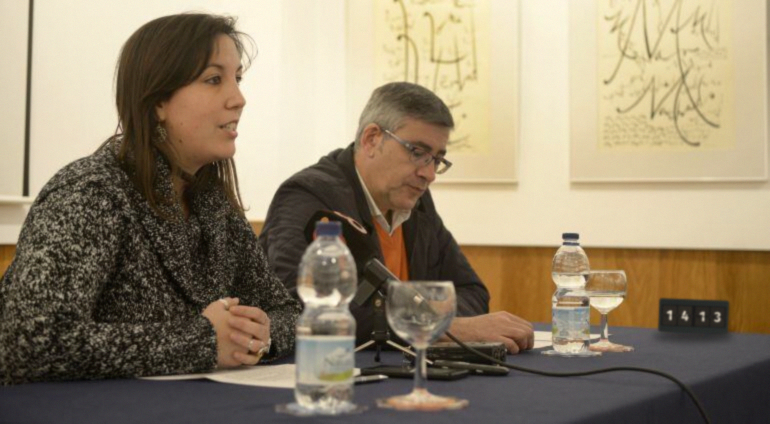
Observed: 14 h 13 min
